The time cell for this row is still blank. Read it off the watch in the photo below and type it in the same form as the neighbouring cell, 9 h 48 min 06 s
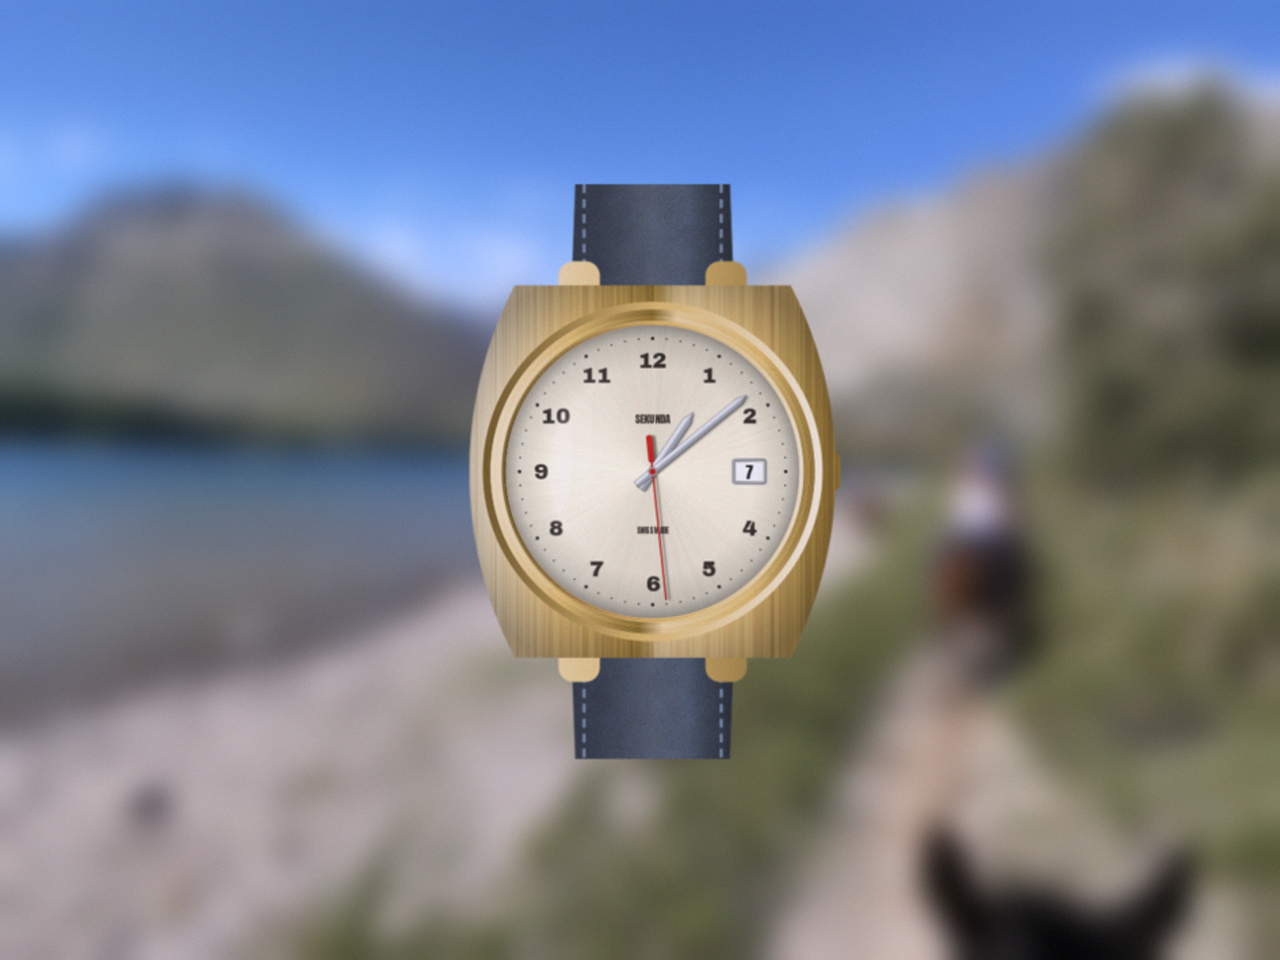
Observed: 1 h 08 min 29 s
